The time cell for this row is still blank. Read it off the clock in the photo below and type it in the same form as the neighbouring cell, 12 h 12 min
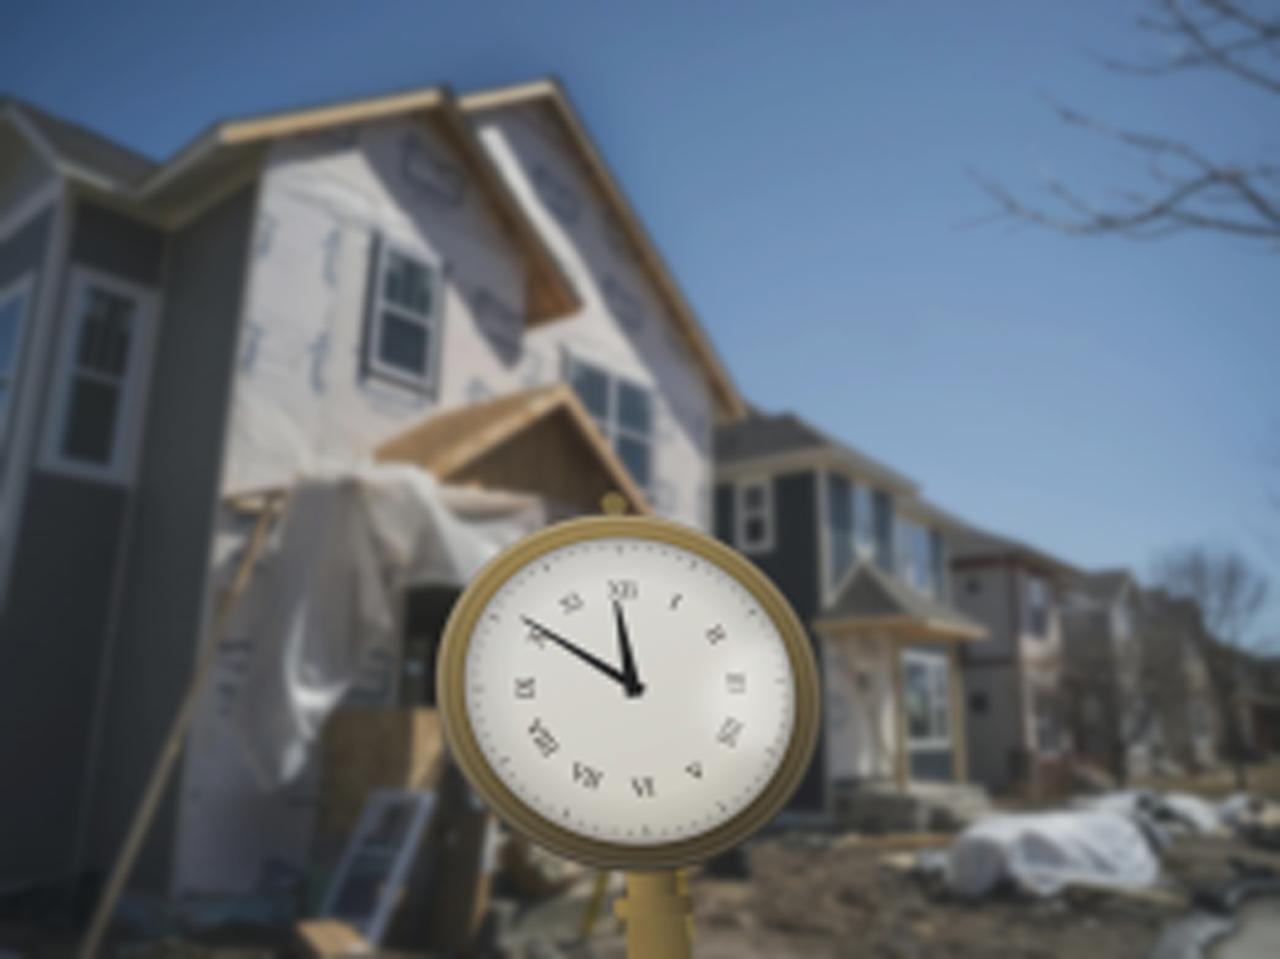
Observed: 11 h 51 min
